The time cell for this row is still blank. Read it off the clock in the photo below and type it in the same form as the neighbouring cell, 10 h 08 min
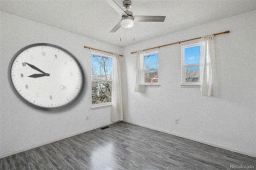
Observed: 8 h 51 min
